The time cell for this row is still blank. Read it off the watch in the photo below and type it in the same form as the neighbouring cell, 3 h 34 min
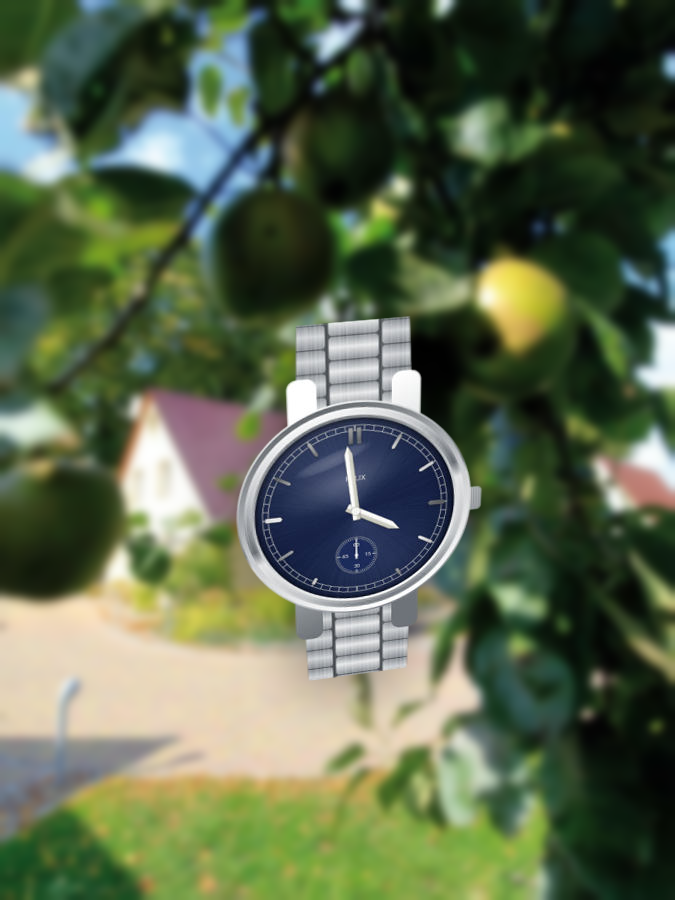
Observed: 3 h 59 min
